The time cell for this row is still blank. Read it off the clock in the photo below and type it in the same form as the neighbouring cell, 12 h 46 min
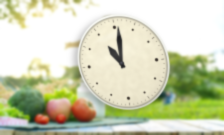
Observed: 11 h 01 min
